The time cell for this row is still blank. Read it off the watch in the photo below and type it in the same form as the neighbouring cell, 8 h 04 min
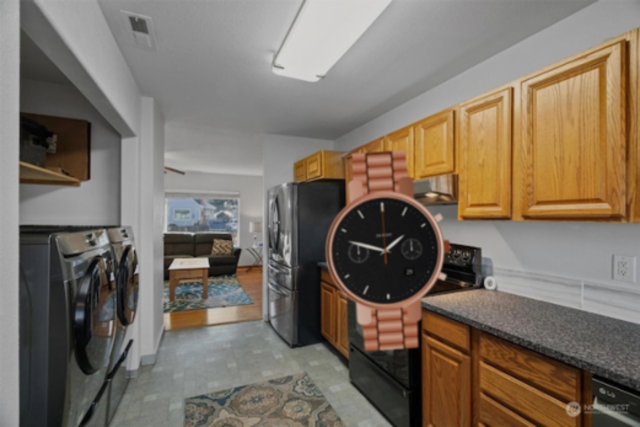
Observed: 1 h 48 min
